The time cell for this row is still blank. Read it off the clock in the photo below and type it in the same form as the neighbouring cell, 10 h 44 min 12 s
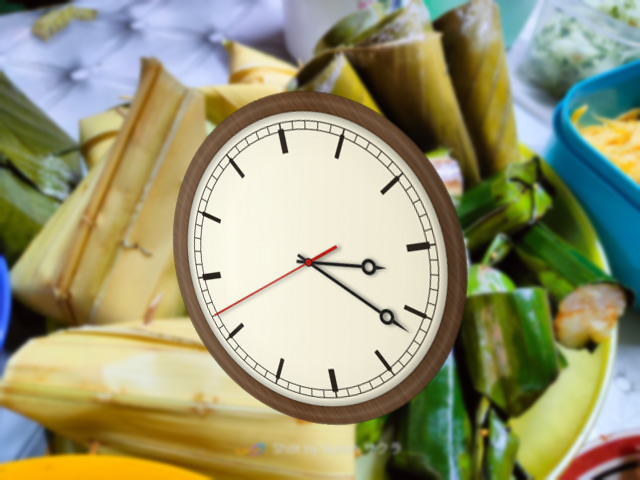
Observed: 3 h 21 min 42 s
